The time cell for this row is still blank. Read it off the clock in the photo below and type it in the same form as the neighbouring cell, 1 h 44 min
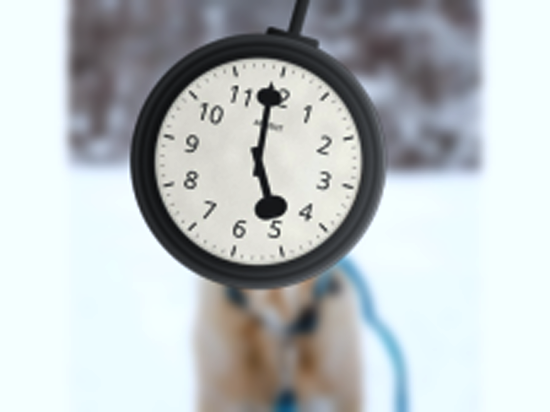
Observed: 4 h 59 min
